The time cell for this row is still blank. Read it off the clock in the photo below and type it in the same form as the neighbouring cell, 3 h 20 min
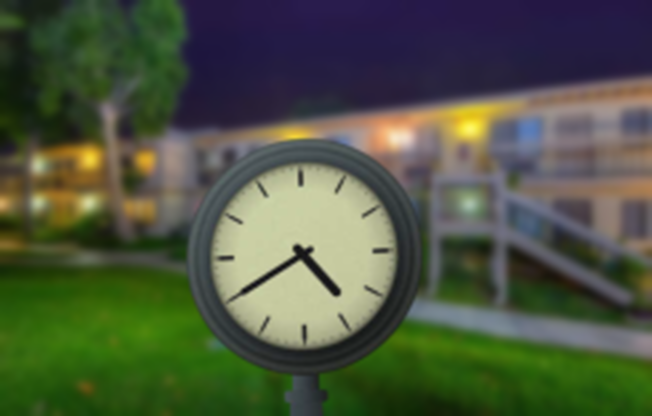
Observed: 4 h 40 min
